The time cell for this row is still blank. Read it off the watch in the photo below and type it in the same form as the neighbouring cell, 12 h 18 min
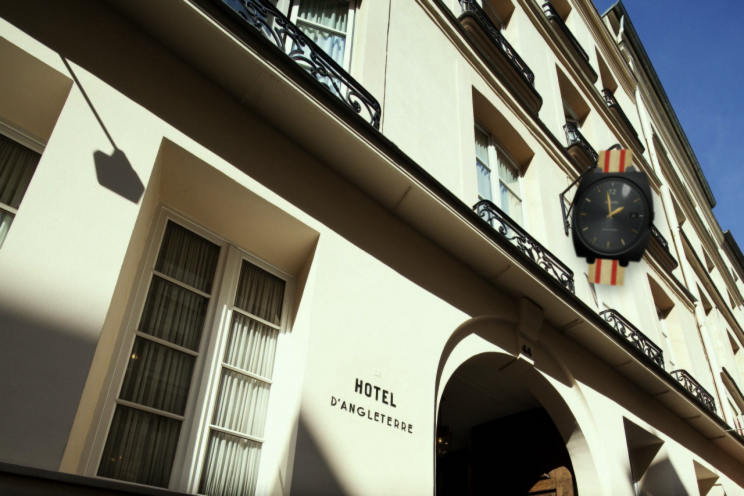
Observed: 1 h 58 min
